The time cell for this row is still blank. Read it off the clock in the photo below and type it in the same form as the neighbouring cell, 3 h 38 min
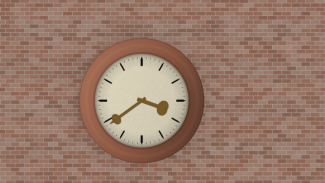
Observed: 3 h 39 min
